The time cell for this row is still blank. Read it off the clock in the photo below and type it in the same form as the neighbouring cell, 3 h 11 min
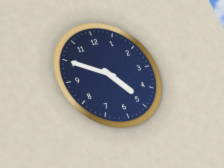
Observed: 4 h 50 min
